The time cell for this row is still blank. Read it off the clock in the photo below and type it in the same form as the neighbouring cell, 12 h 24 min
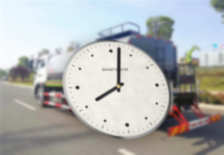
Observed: 8 h 02 min
